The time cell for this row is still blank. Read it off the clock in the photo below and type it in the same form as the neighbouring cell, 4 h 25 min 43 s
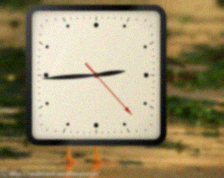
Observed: 2 h 44 min 23 s
